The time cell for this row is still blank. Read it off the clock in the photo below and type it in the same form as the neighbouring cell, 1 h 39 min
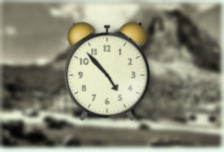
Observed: 4 h 53 min
